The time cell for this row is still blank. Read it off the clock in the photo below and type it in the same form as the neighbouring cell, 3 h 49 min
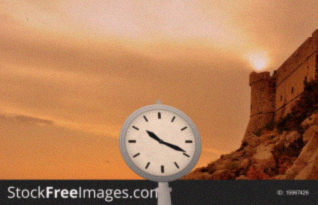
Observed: 10 h 19 min
